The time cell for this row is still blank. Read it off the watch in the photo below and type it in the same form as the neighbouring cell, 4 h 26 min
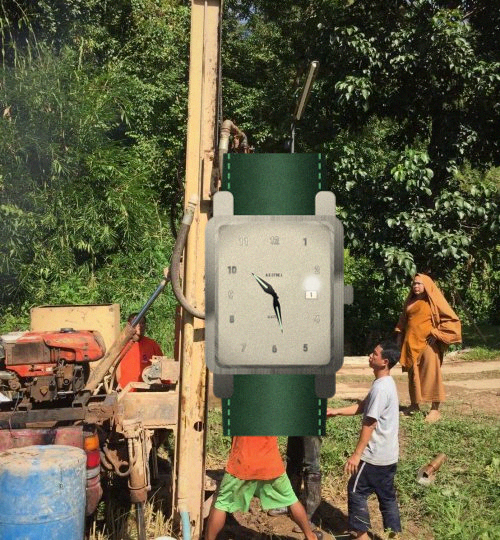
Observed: 10 h 28 min
